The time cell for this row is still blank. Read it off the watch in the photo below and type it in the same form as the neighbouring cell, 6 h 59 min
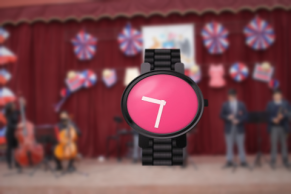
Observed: 9 h 32 min
